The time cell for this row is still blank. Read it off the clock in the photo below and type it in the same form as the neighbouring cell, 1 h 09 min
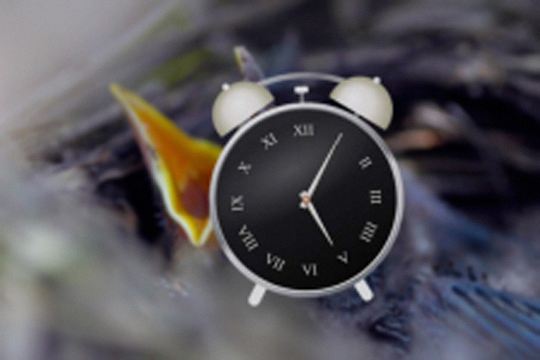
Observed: 5 h 05 min
